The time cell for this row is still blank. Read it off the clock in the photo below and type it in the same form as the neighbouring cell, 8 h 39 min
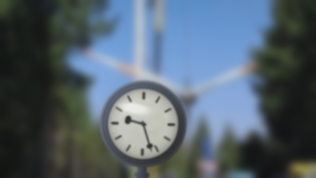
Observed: 9 h 27 min
